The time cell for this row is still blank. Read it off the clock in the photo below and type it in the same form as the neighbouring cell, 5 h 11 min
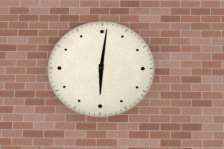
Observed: 6 h 01 min
